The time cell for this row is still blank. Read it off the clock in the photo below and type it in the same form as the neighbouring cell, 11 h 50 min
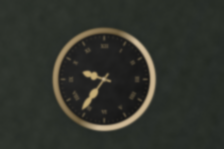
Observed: 9 h 36 min
